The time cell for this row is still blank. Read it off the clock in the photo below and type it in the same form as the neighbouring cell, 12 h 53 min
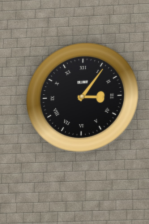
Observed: 3 h 06 min
